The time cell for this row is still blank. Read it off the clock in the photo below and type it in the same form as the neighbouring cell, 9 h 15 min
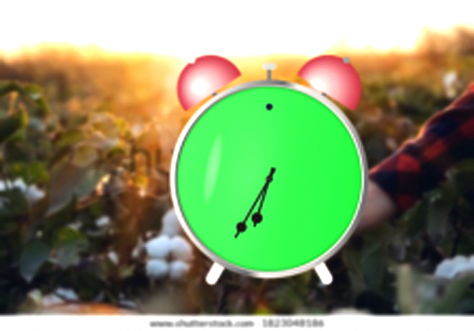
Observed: 6 h 35 min
